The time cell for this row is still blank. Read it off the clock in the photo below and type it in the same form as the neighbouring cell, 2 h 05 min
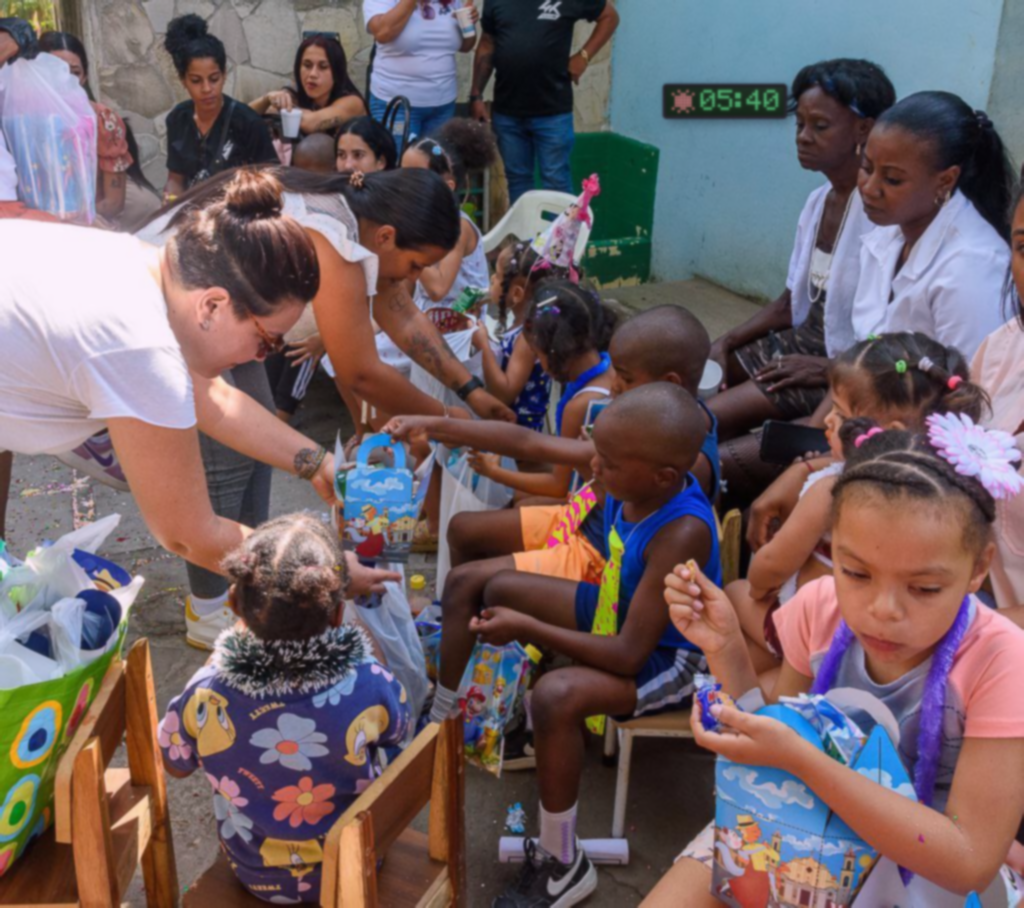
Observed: 5 h 40 min
